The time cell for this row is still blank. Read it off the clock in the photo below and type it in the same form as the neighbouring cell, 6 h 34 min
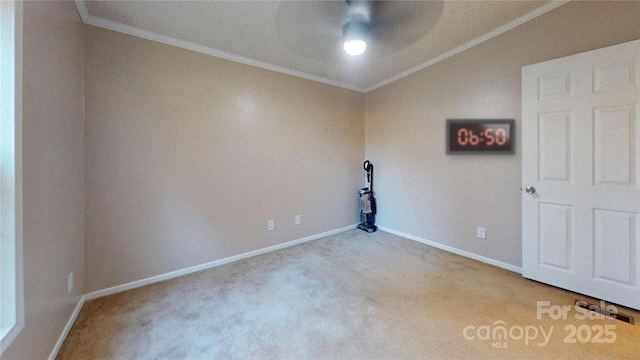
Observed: 6 h 50 min
